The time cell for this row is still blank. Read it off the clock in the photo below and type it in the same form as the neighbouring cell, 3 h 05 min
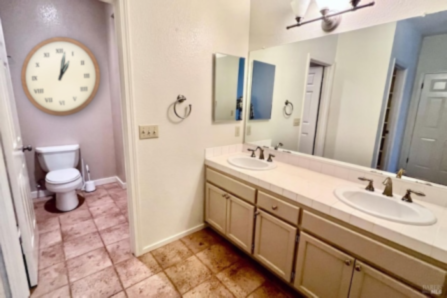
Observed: 1 h 02 min
